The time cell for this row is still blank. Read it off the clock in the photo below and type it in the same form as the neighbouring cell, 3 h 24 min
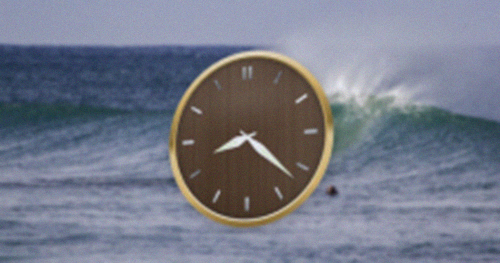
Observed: 8 h 22 min
